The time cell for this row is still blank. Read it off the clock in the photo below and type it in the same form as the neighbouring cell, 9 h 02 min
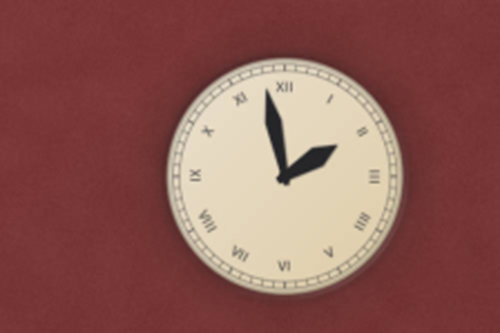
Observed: 1 h 58 min
